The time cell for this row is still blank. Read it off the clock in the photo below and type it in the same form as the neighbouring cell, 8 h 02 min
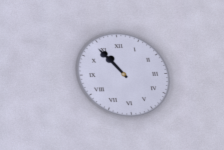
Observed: 10 h 54 min
